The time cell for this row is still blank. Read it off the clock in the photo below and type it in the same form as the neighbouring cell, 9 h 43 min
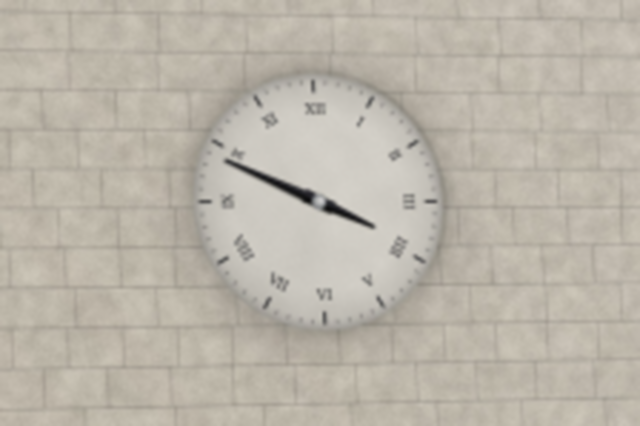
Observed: 3 h 49 min
